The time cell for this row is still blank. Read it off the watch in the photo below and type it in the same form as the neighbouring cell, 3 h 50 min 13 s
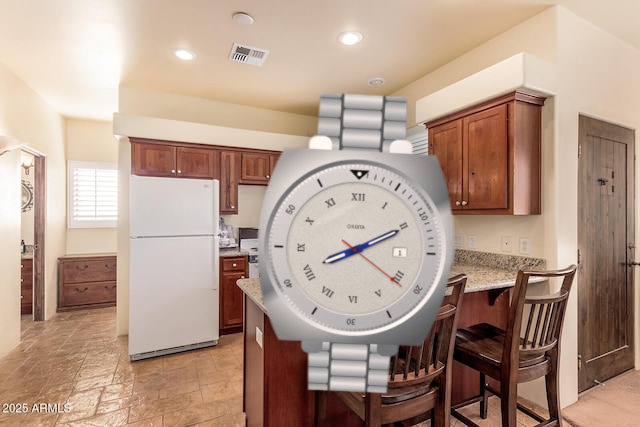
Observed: 8 h 10 min 21 s
